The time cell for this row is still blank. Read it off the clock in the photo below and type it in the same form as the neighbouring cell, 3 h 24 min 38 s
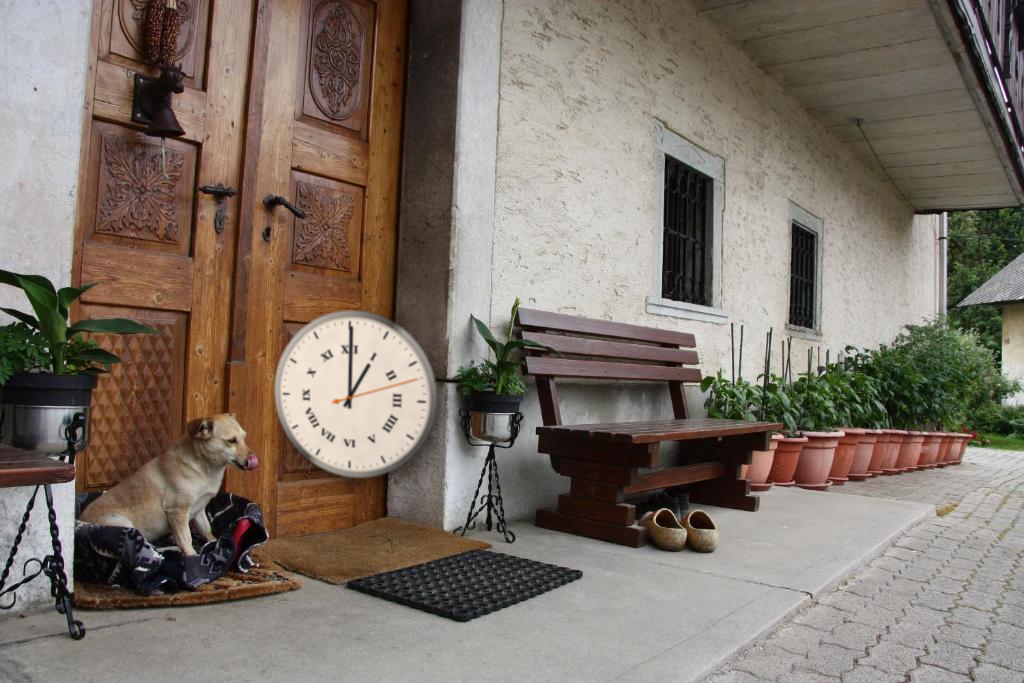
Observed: 1 h 00 min 12 s
